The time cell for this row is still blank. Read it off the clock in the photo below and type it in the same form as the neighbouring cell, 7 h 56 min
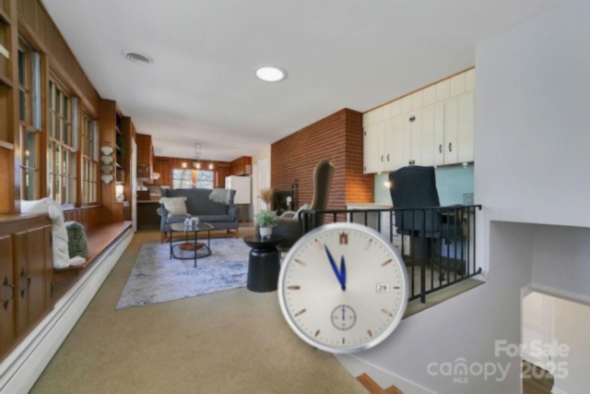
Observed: 11 h 56 min
